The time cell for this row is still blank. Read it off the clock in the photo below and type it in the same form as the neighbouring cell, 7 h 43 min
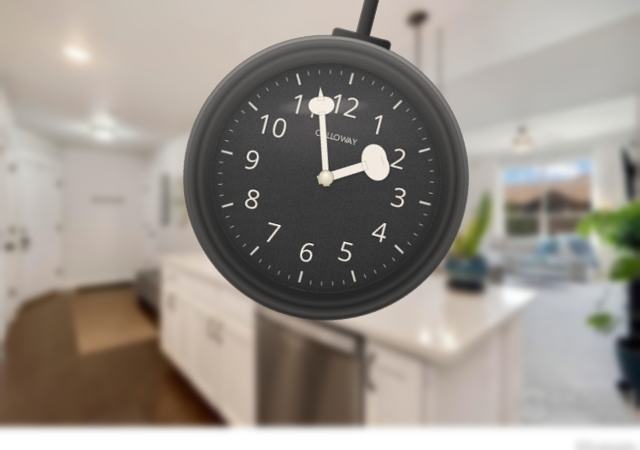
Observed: 1 h 57 min
